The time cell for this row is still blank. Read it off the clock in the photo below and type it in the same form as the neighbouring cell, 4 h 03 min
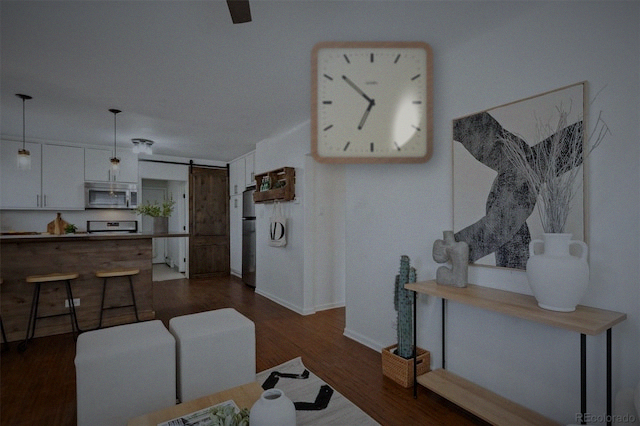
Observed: 6 h 52 min
